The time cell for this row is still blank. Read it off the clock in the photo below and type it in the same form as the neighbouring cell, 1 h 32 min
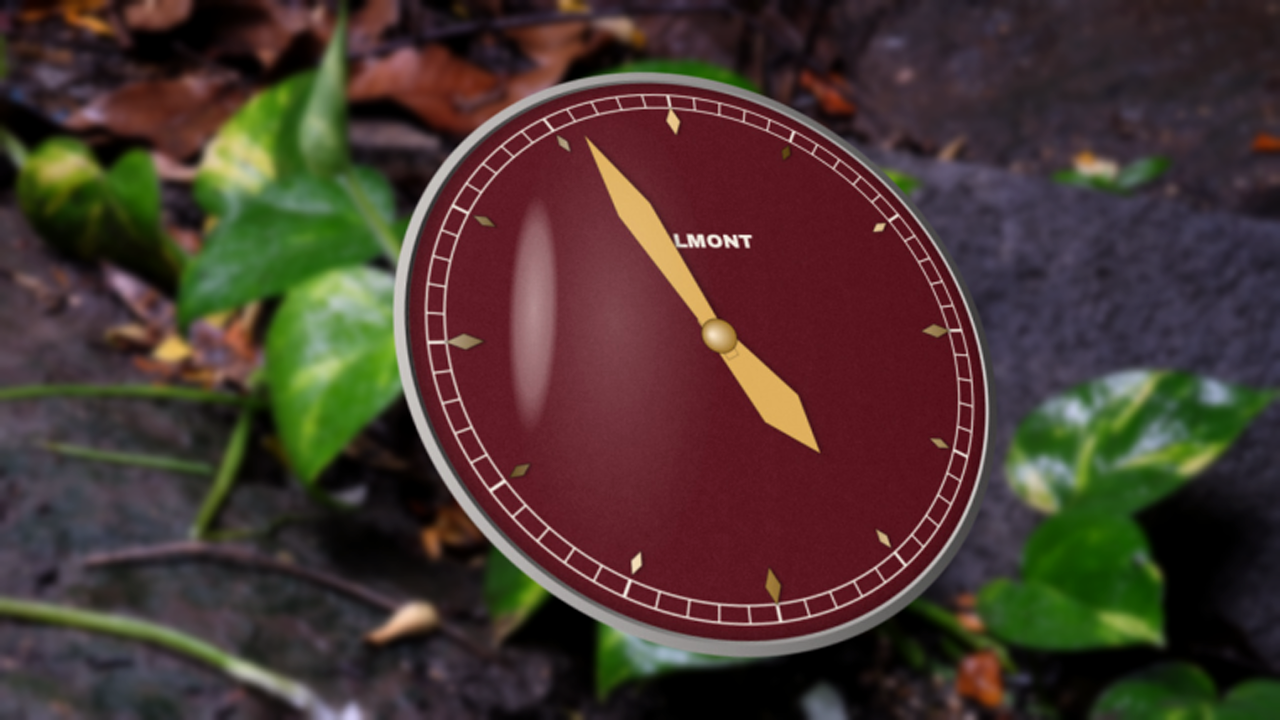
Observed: 4 h 56 min
